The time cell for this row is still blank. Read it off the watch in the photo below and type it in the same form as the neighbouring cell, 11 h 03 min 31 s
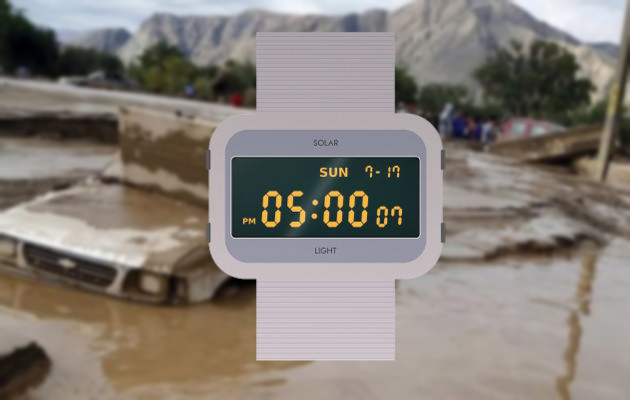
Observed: 5 h 00 min 07 s
